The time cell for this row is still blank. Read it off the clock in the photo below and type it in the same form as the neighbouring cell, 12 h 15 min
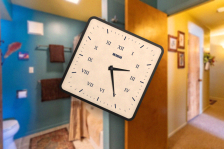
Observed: 2 h 25 min
